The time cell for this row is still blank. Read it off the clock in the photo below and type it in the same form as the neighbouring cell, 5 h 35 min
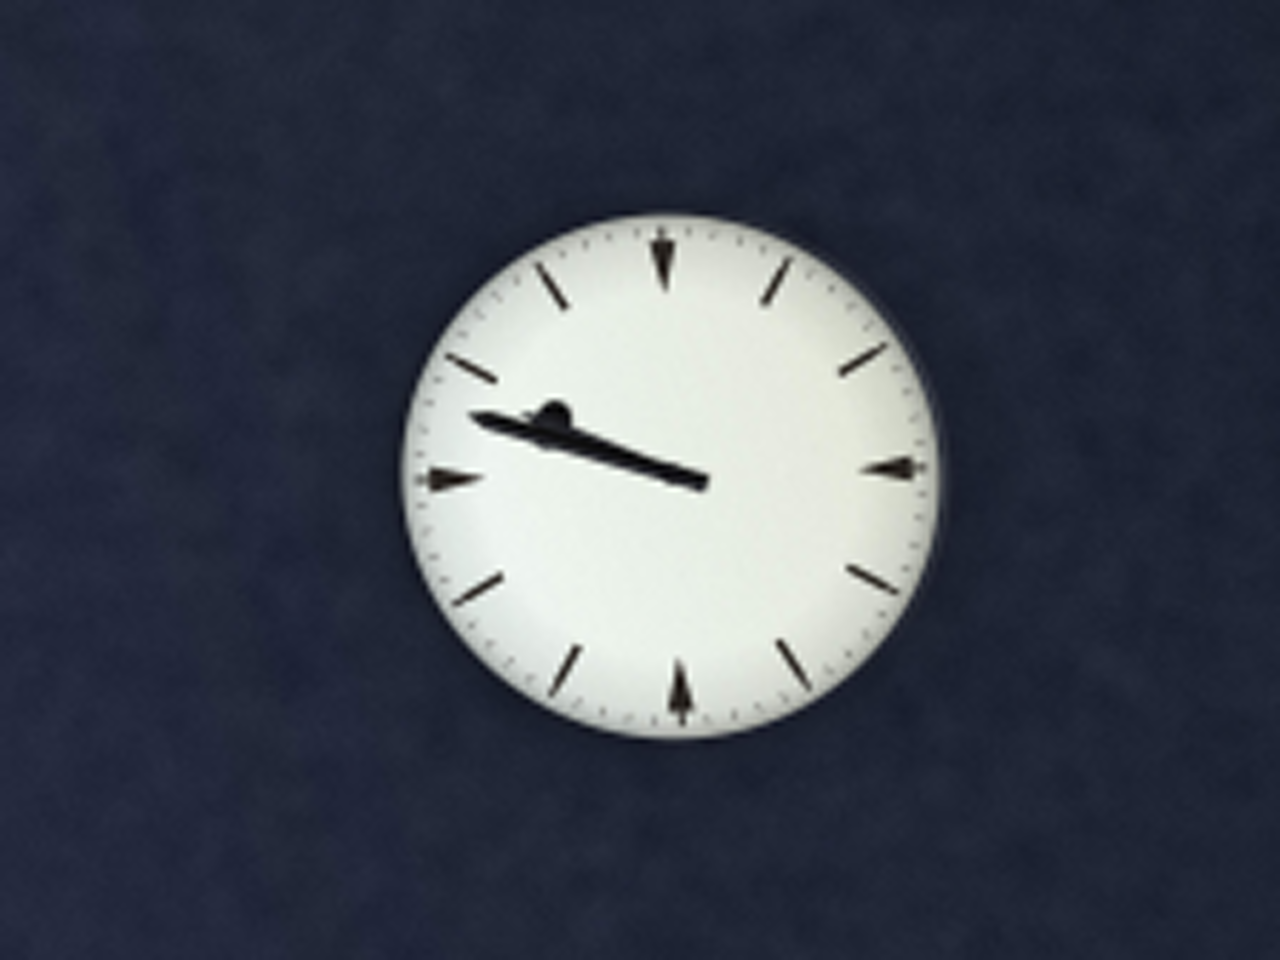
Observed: 9 h 48 min
